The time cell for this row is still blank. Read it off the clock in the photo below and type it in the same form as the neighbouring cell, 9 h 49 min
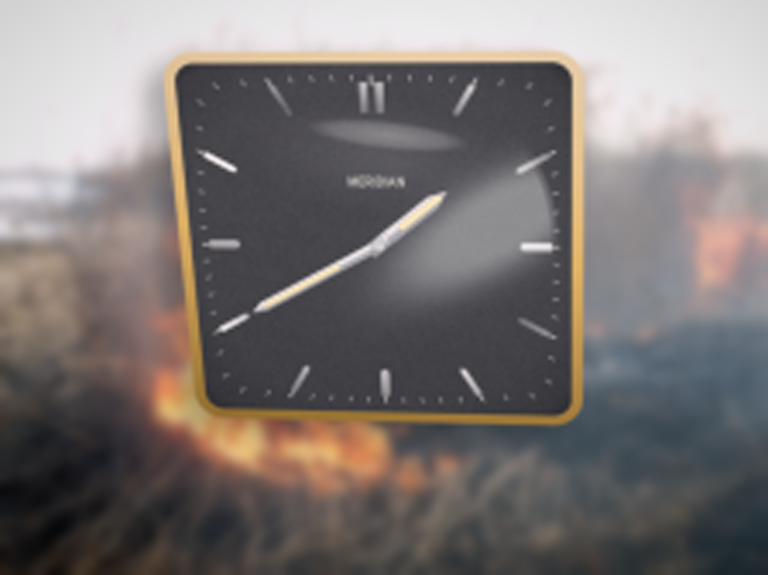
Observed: 1 h 40 min
